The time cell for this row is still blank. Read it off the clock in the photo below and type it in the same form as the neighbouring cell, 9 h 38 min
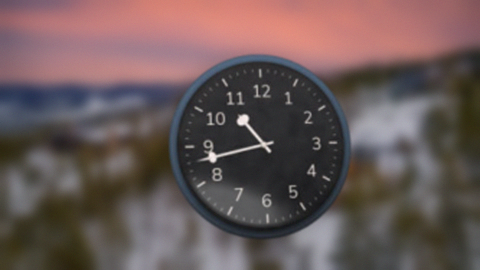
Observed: 10 h 43 min
